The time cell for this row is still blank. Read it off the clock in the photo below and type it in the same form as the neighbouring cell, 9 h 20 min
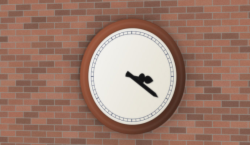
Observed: 3 h 21 min
